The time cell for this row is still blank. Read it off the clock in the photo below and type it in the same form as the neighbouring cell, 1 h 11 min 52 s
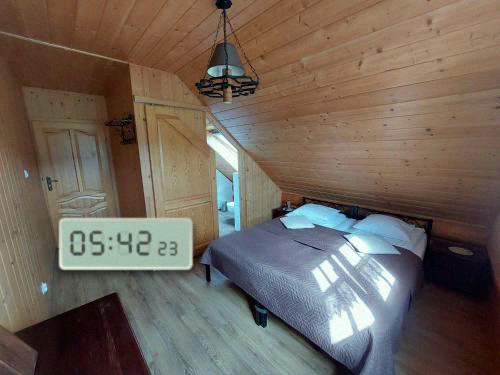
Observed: 5 h 42 min 23 s
